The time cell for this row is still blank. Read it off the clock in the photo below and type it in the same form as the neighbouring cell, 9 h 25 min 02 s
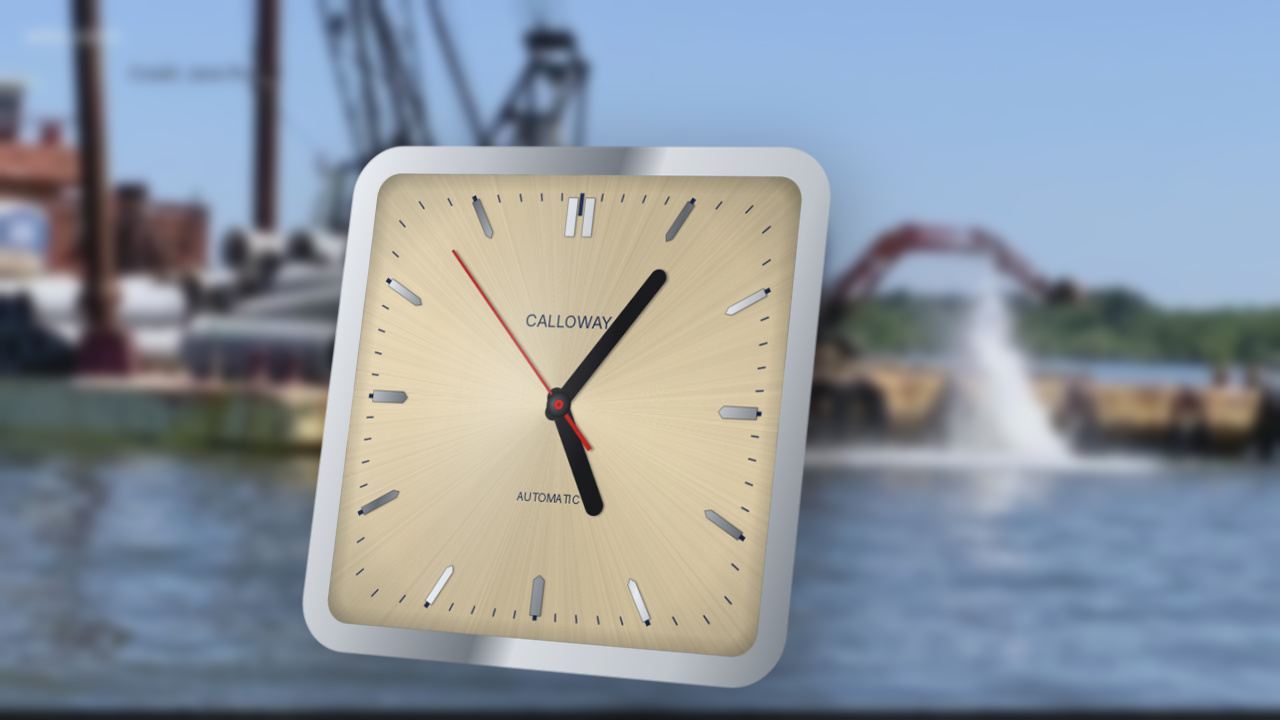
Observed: 5 h 05 min 53 s
